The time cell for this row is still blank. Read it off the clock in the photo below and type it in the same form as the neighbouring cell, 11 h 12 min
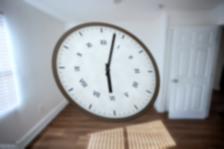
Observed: 6 h 03 min
